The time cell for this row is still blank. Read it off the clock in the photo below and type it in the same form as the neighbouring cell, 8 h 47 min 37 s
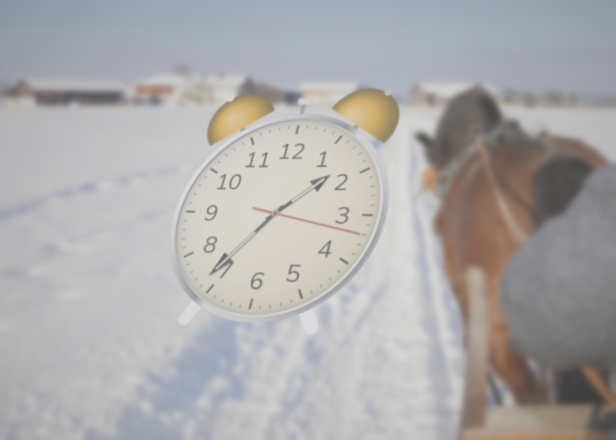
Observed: 1 h 36 min 17 s
